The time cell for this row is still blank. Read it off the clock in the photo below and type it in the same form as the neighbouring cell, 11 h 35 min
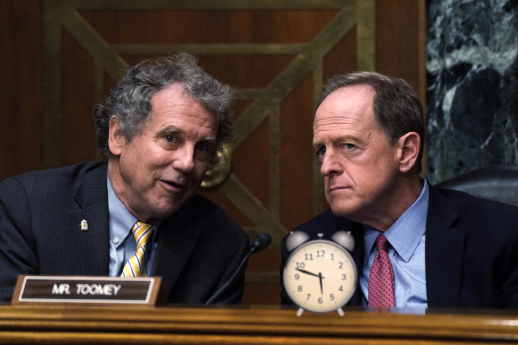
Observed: 5 h 48 min
